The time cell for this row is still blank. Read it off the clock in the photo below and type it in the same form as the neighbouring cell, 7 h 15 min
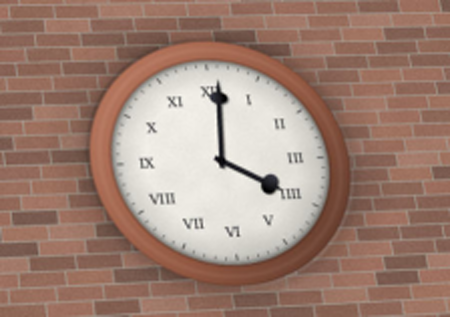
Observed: 4 h 01 min
